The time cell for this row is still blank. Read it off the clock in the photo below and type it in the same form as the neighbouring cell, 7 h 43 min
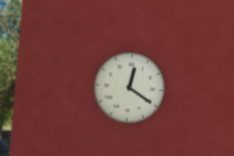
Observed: 12 h 20 min
